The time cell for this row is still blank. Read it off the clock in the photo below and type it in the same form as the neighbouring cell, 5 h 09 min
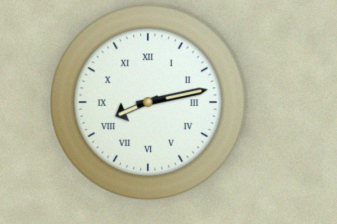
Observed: 8 h 13 min
